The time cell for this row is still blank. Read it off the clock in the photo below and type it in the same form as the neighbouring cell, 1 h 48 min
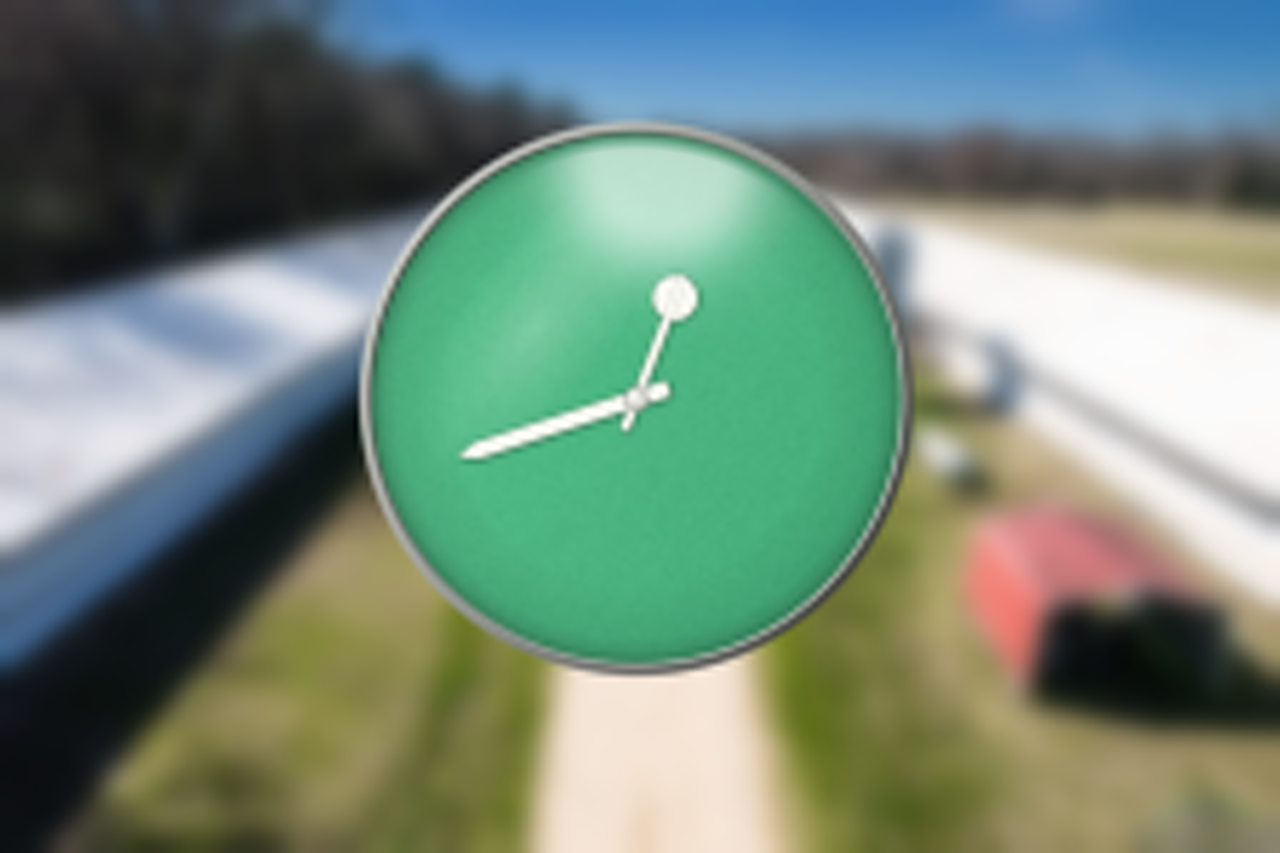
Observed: 12 h 42 min
